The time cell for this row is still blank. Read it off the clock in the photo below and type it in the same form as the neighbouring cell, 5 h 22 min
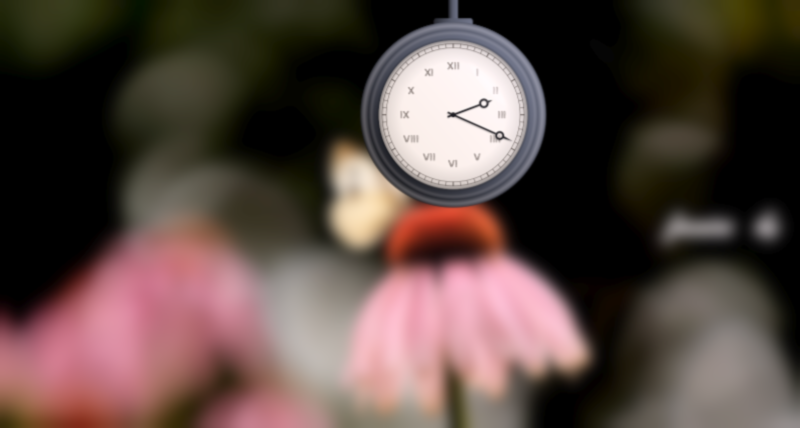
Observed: 2 h 19 min
